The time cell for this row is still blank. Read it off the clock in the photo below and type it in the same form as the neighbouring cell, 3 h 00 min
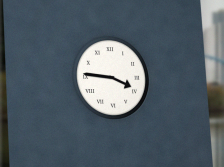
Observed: 3 h 46 min
